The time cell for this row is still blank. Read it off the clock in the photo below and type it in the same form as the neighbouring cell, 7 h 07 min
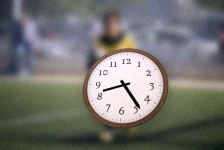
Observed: 8 h 24 min
